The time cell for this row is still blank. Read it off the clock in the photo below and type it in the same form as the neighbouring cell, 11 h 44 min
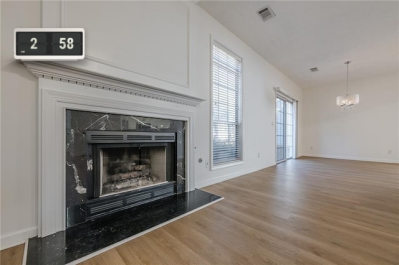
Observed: 2 h 58 min
